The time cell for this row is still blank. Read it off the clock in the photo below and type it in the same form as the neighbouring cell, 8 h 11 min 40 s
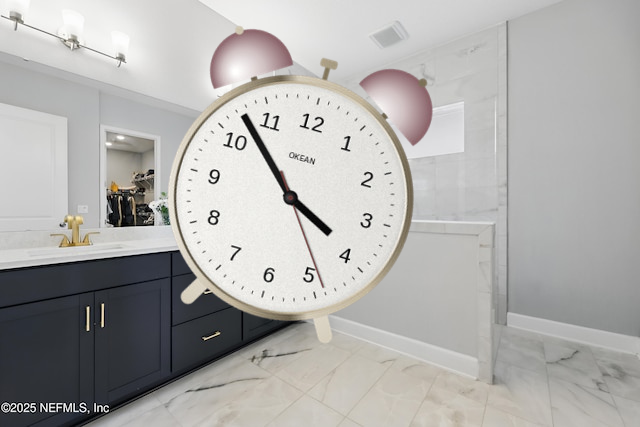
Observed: 3 h 52 min 24 s
